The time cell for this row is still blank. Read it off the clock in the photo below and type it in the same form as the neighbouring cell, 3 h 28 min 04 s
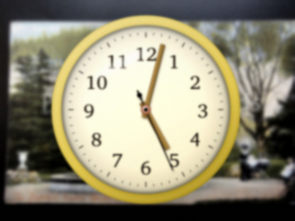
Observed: 5 h 02 min 26 s
